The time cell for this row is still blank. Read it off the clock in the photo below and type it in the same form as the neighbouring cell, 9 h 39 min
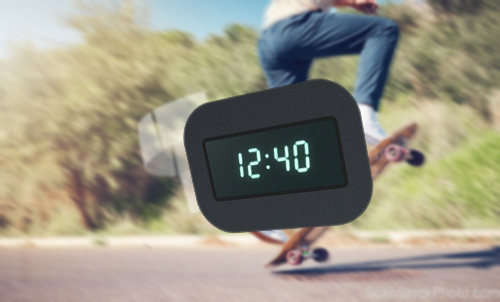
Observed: 12 h 40 min
